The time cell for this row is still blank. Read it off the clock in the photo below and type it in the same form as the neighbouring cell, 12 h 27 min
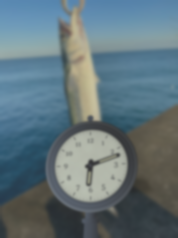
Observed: 6 h 12 min
